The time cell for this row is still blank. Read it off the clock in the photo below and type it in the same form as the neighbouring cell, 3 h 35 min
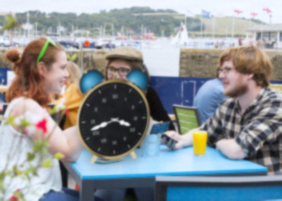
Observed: 3 h 42 min
